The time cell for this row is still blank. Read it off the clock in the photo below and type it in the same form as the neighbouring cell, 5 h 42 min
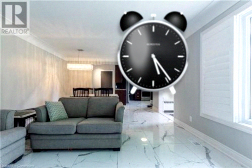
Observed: 5 h 24 min
